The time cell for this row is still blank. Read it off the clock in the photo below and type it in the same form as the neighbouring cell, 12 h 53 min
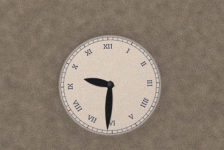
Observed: 9 h 31 min
